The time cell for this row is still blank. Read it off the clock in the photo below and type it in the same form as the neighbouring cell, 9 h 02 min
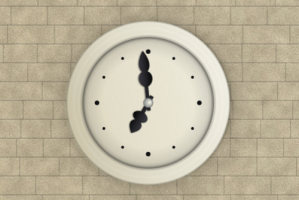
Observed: 6 h 59 min
